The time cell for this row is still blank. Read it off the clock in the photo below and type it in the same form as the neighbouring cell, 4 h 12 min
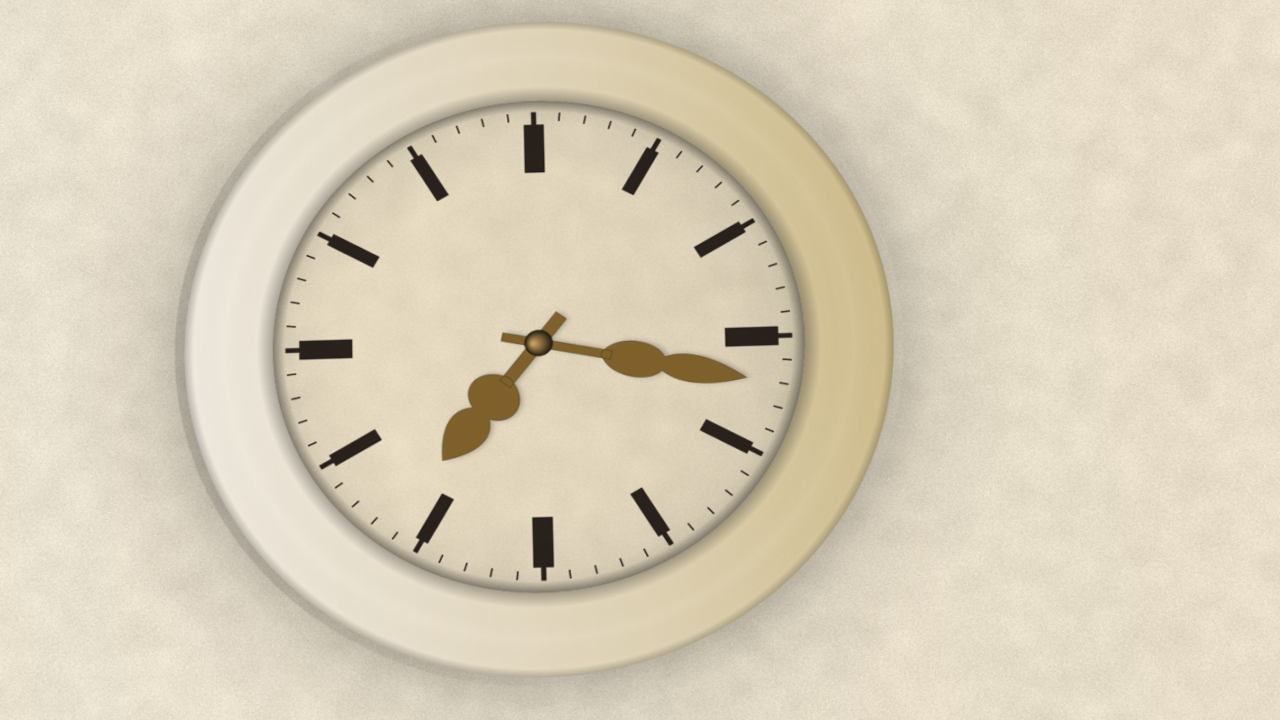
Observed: 7 h 17 min
